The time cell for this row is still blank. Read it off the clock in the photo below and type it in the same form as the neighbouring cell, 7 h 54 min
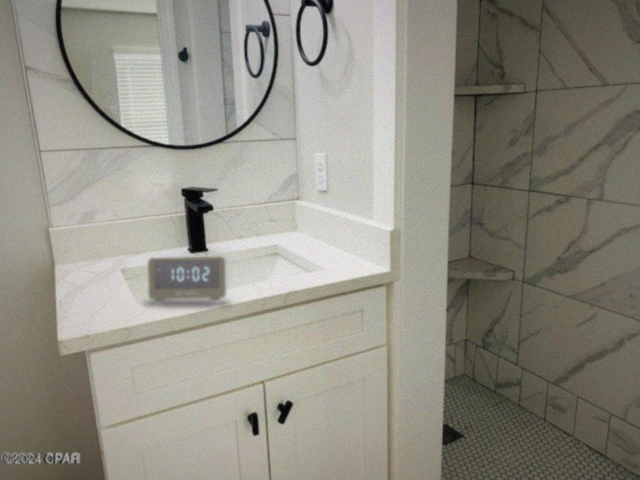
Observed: 10 h 02 min
